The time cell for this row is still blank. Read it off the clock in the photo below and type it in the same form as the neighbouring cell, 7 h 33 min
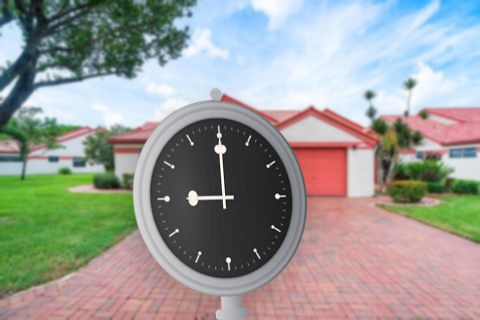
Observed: 9 h 00 min
